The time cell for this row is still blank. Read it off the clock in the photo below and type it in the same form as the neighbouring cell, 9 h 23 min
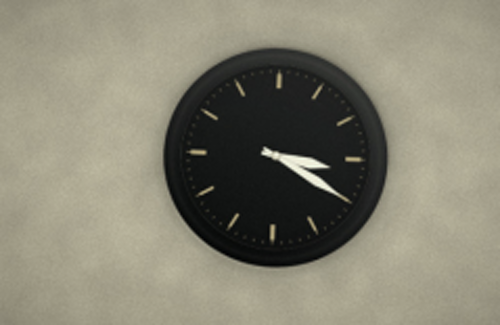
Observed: 3 h 20 min
